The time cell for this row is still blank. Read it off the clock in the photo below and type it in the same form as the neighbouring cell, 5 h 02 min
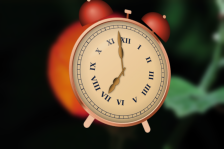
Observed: 6 h 58 min
